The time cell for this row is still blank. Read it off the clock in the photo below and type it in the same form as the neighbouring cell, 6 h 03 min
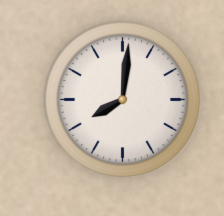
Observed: 8 h 01 min
